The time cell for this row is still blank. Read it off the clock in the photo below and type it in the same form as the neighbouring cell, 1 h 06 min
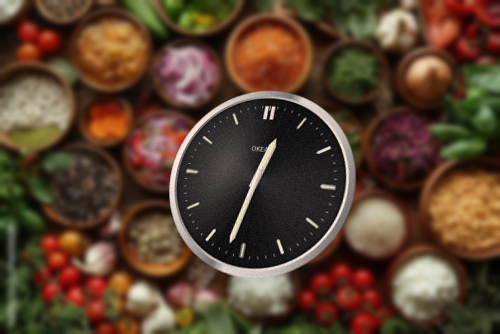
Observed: 12 h 32 min
